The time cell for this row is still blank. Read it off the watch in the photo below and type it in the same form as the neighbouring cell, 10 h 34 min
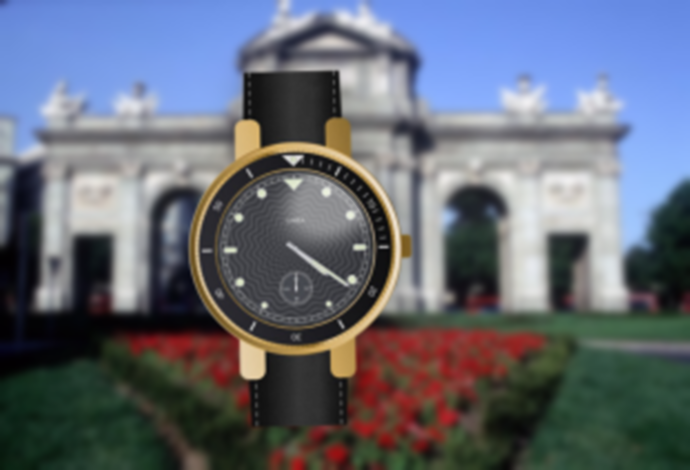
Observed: 4 h 21 min
